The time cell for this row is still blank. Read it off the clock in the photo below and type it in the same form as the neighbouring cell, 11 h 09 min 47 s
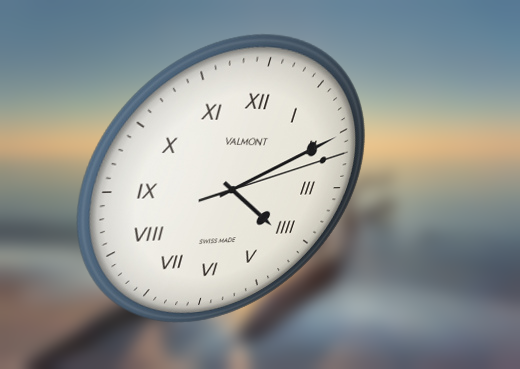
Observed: 4 h 10 min 12 s
